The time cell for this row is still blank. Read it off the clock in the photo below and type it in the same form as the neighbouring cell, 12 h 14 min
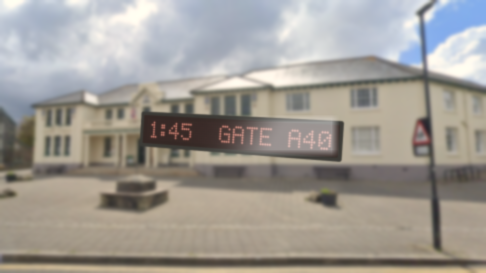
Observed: 1 h 45 min
